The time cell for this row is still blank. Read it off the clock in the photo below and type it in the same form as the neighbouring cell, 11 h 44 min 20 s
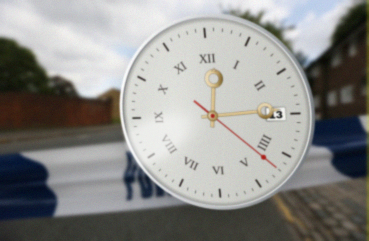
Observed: 12 h 14 min 22 s
